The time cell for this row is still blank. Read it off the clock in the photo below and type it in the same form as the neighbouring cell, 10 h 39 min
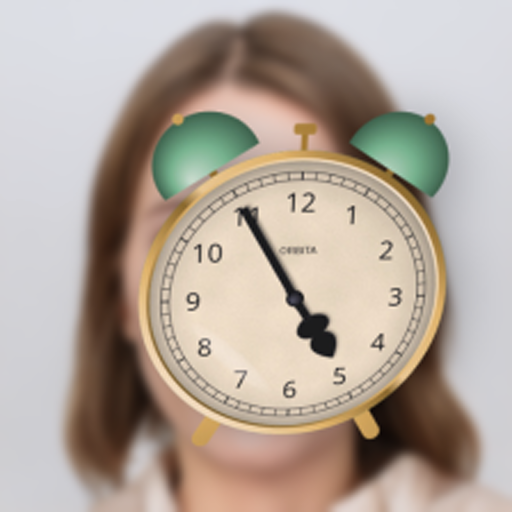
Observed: 4 h 55 min
